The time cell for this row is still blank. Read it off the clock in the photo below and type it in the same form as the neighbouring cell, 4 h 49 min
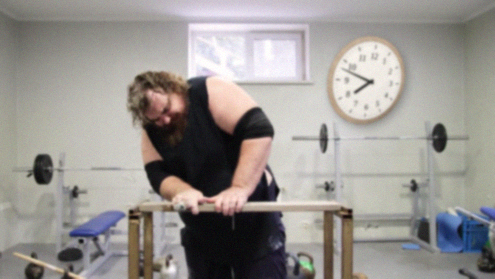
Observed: 7 h 48 min
